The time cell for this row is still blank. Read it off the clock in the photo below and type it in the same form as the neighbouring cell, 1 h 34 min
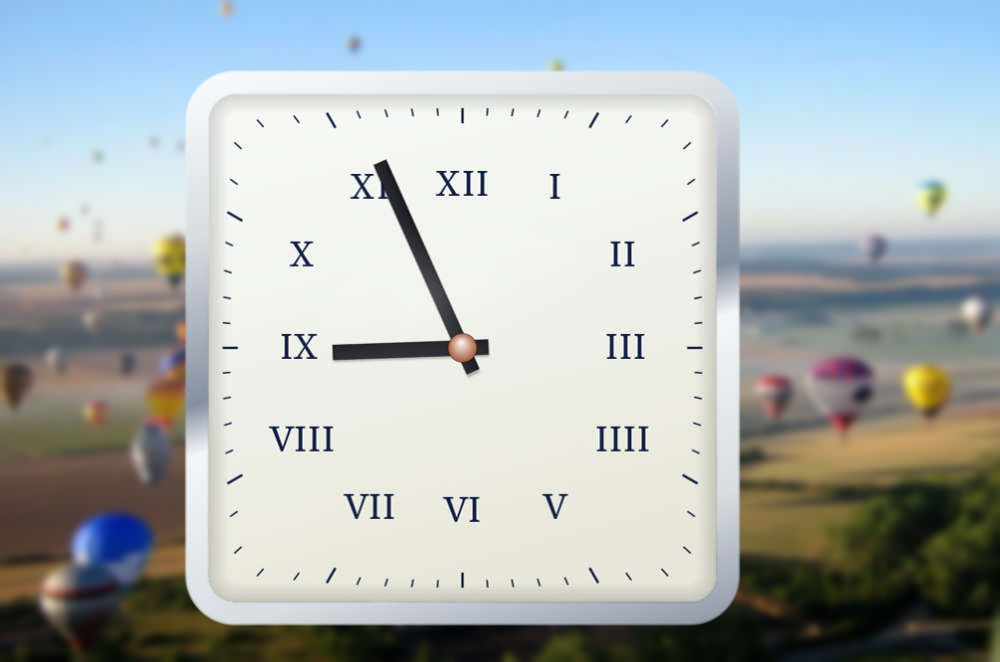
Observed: 8 h 56 min
